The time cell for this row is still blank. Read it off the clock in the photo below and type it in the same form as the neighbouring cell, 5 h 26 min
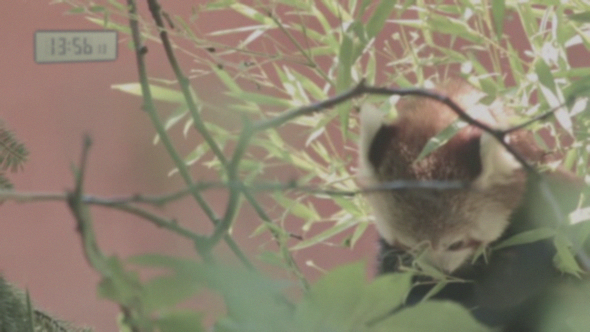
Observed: 13 h 56 min
